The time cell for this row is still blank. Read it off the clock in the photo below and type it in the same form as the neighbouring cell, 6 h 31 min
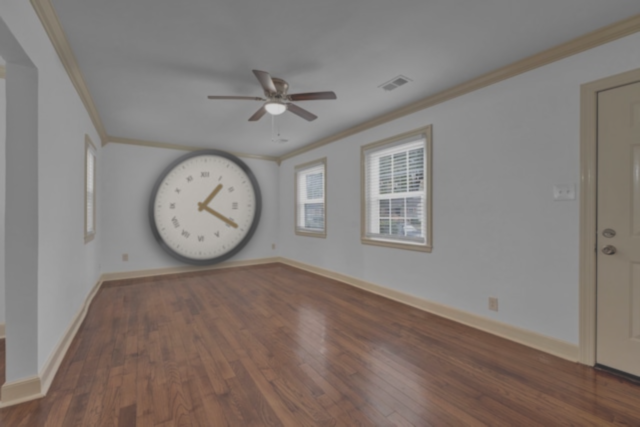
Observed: 1 h 20 min
